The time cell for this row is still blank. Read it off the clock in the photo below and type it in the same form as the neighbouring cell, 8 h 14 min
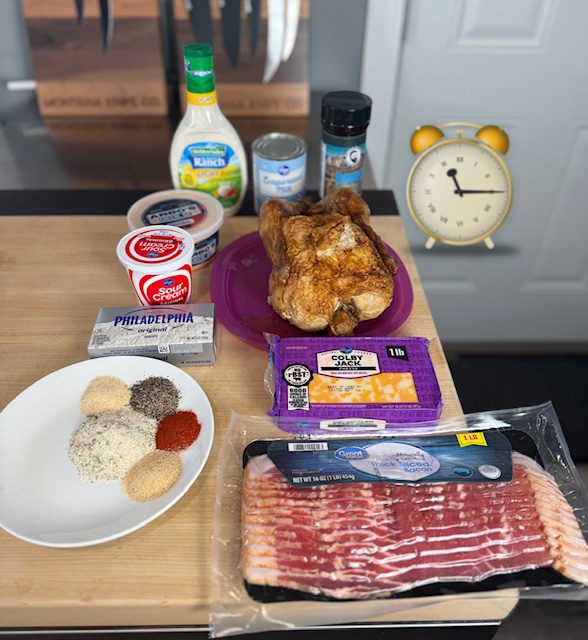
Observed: 11 h 15 min
